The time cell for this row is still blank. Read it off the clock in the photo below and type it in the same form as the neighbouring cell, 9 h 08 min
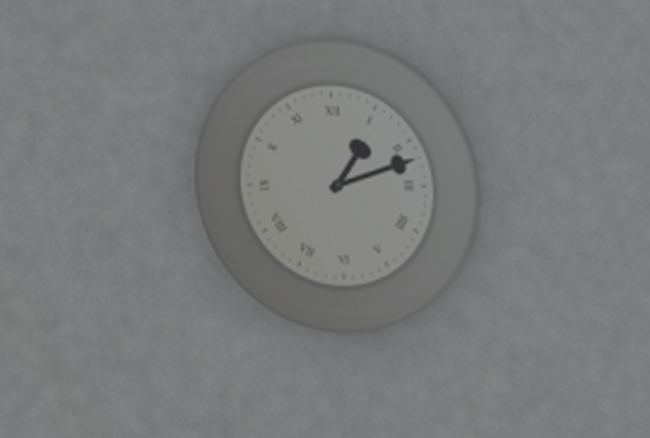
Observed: 1 h 12 min
